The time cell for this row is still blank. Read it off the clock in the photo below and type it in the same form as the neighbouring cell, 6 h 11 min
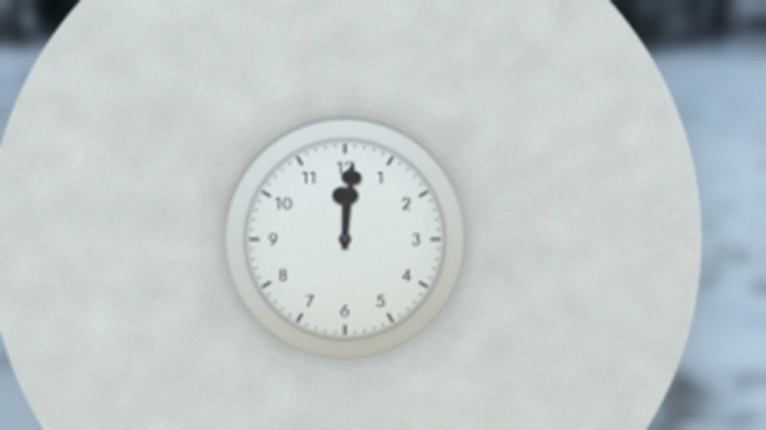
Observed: 12 h 01 min
